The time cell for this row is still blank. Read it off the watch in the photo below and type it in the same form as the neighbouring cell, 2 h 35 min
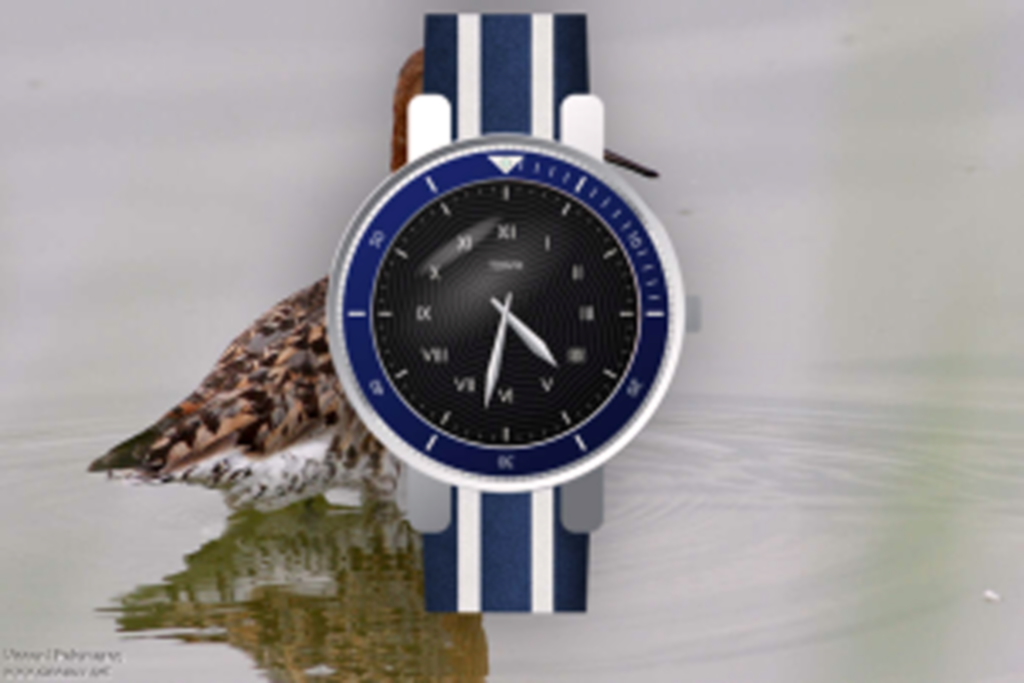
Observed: 4 h 32 min
